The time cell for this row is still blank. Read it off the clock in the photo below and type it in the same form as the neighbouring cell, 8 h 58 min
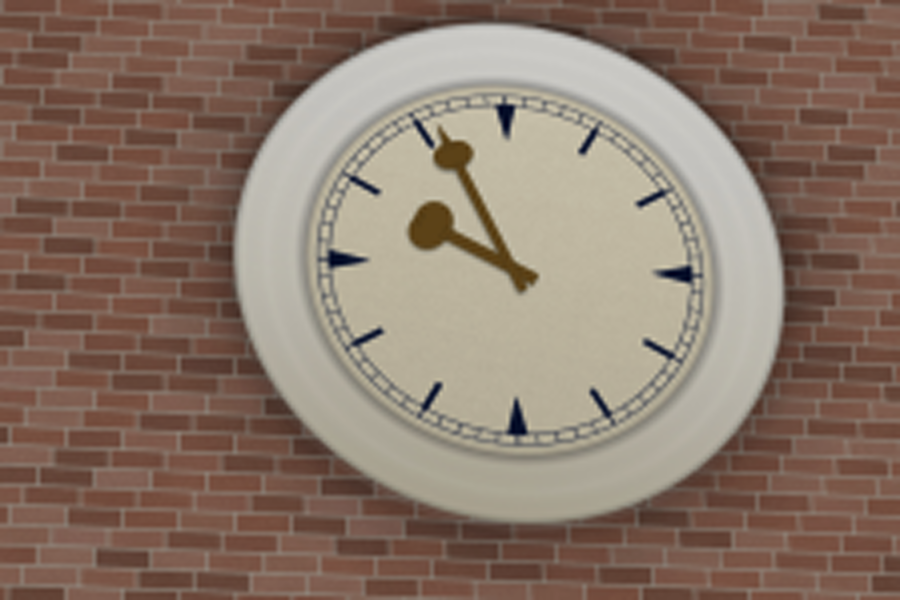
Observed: 9 h 56 min
